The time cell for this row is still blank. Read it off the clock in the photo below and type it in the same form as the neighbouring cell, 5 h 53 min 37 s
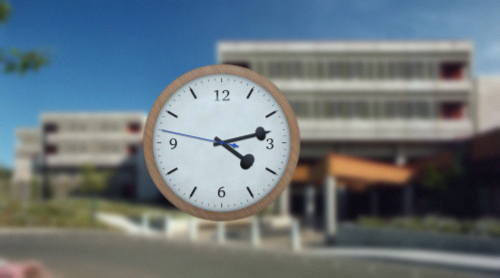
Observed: 4 h 12 min 47 s
